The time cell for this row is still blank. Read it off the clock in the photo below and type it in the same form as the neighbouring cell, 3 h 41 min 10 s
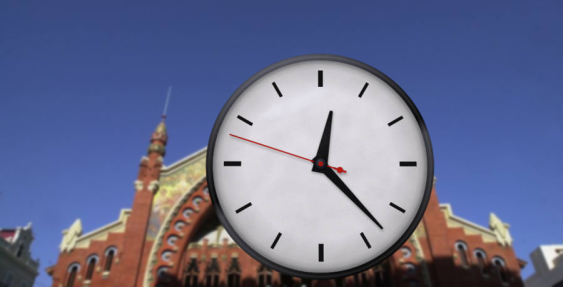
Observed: 12 h 22 min 48 s
